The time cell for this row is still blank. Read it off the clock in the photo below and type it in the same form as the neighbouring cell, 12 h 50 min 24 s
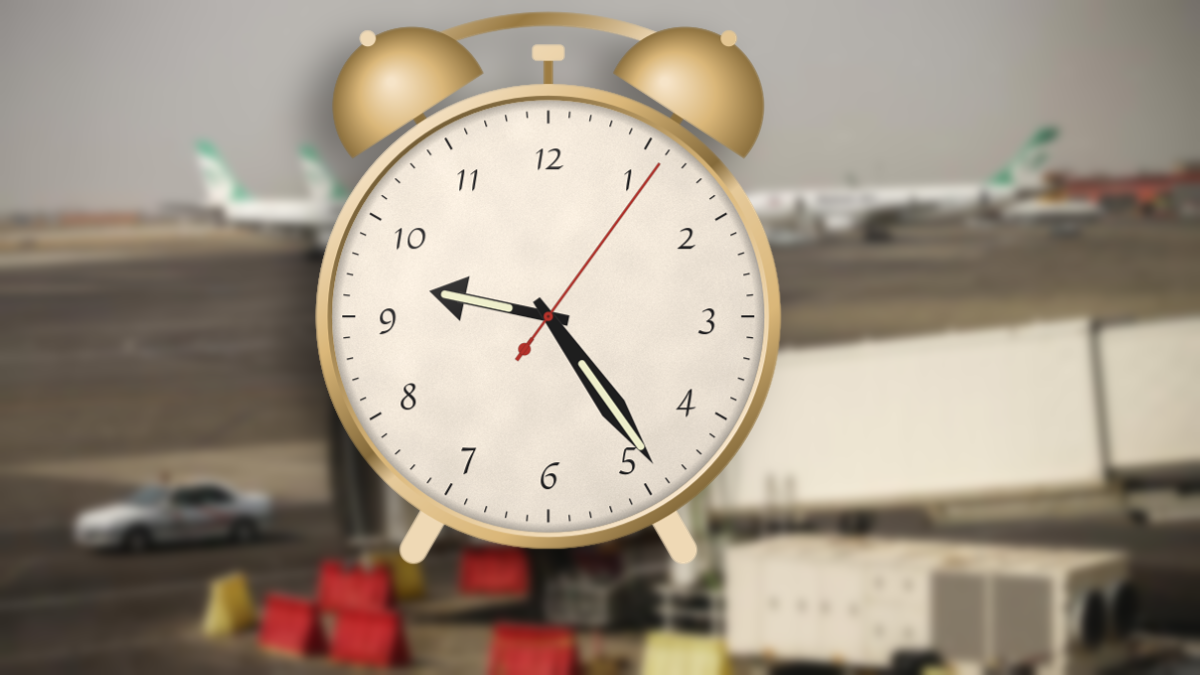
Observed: 9 h 24 min 06 s
